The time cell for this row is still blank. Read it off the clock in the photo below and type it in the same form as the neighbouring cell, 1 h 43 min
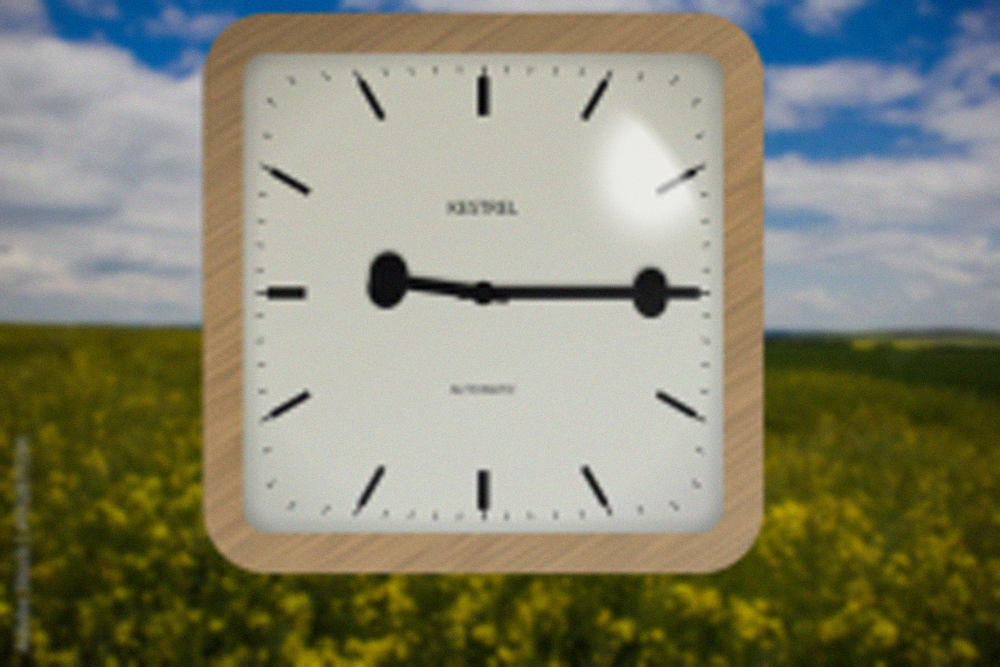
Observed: 9 h 15 min
